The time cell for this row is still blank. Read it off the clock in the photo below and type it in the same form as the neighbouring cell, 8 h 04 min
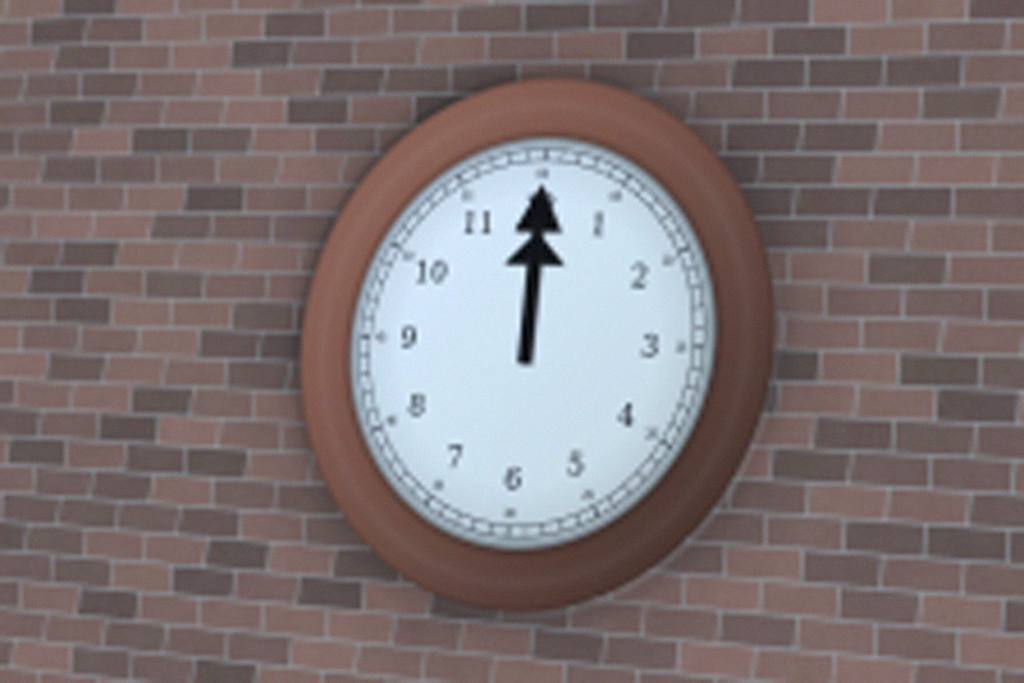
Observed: 12 h 00 min
